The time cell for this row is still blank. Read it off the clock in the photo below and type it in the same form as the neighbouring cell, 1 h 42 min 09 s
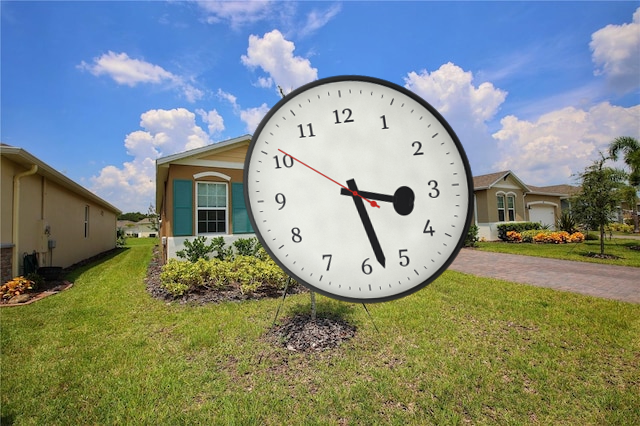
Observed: 3 h 27 min 51 s
